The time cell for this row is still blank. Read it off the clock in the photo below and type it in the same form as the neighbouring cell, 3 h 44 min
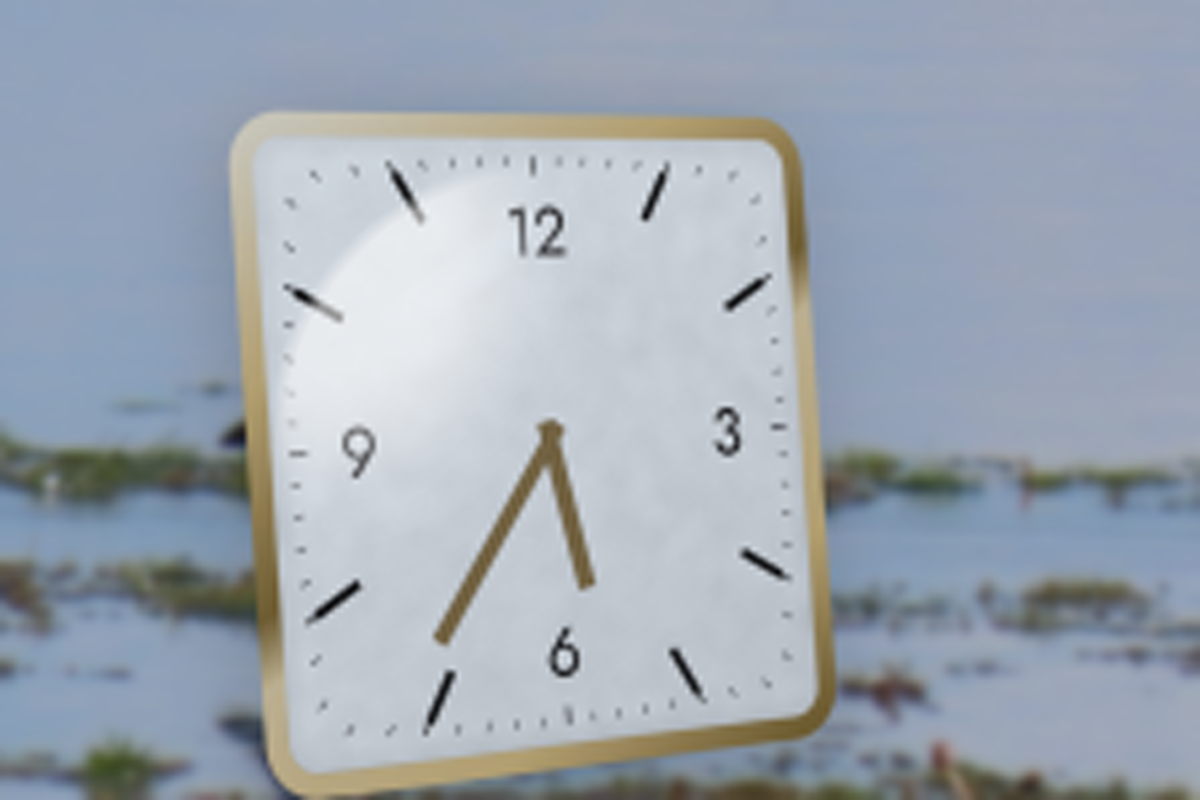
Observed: 5 h 36 min
